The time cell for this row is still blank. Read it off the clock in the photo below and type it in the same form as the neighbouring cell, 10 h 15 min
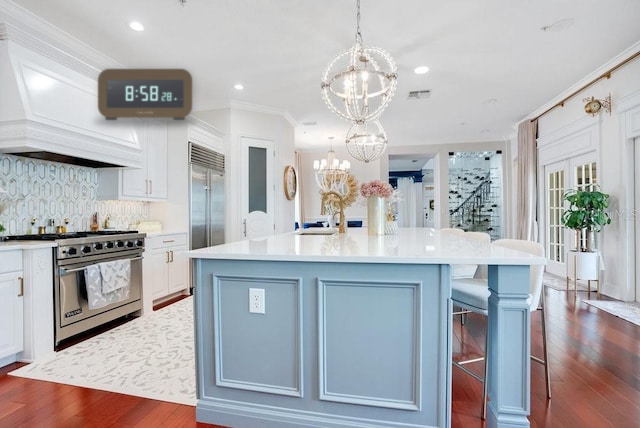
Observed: 8 h 58 min
